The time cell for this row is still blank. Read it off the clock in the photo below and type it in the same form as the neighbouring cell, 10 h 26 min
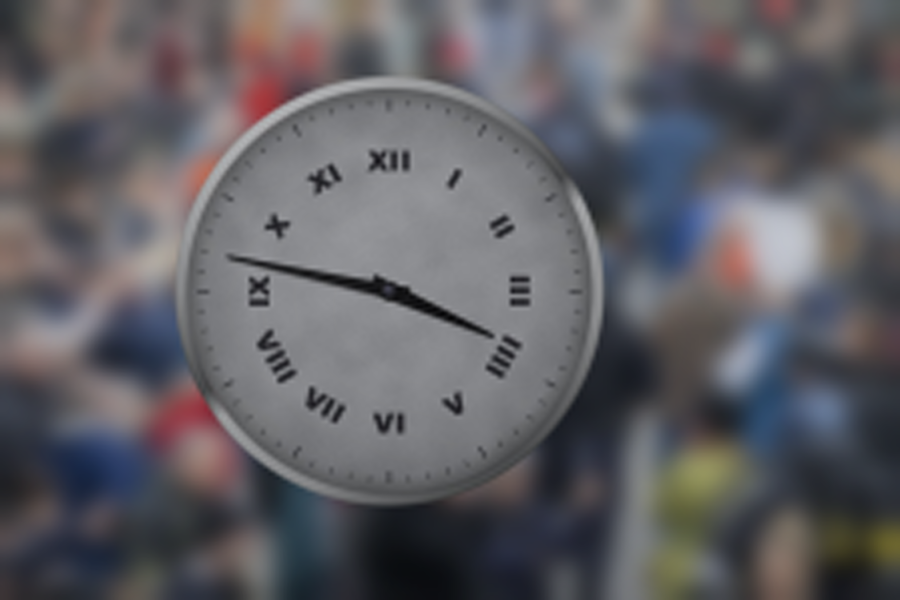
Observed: 3 h 47 min
